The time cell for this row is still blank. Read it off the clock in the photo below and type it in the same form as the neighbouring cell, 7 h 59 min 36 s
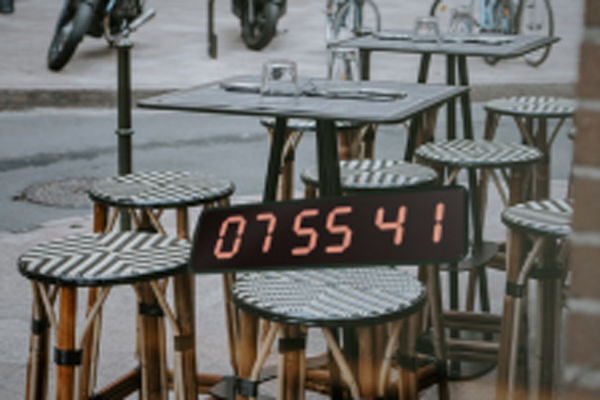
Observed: 7 h 55 min 41 s
